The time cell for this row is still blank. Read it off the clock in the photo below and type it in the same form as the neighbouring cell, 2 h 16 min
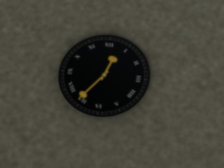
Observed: 12 h 36 min
